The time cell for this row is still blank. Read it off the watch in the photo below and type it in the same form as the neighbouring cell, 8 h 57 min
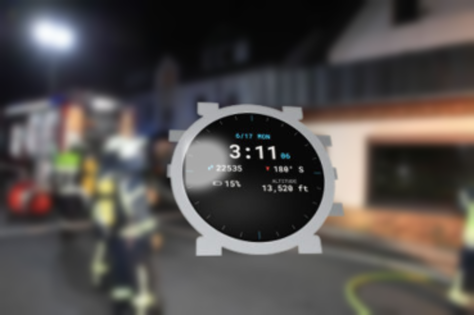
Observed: 3 h 11 min
